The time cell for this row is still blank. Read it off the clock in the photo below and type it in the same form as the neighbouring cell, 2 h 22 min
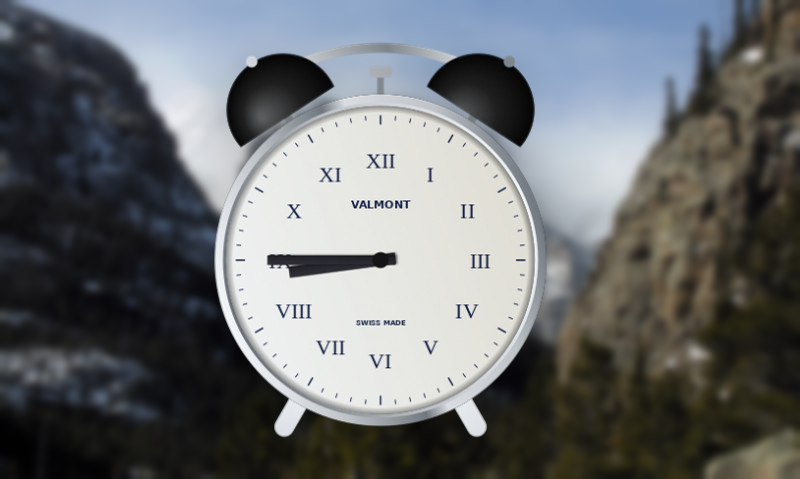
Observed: 8 h 45 min
